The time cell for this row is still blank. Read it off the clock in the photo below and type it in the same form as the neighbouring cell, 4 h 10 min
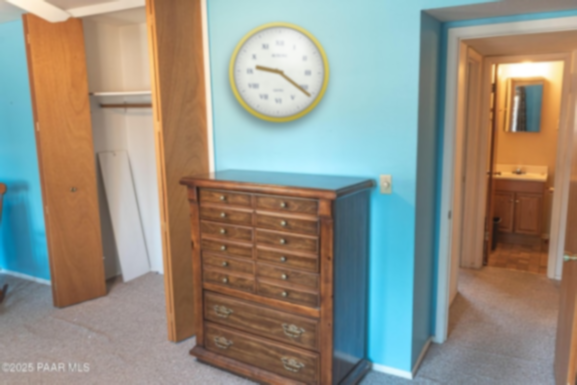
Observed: 9 h 21 min
